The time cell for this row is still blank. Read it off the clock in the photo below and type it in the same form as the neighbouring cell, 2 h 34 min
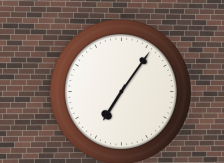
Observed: 7 h 06 min
